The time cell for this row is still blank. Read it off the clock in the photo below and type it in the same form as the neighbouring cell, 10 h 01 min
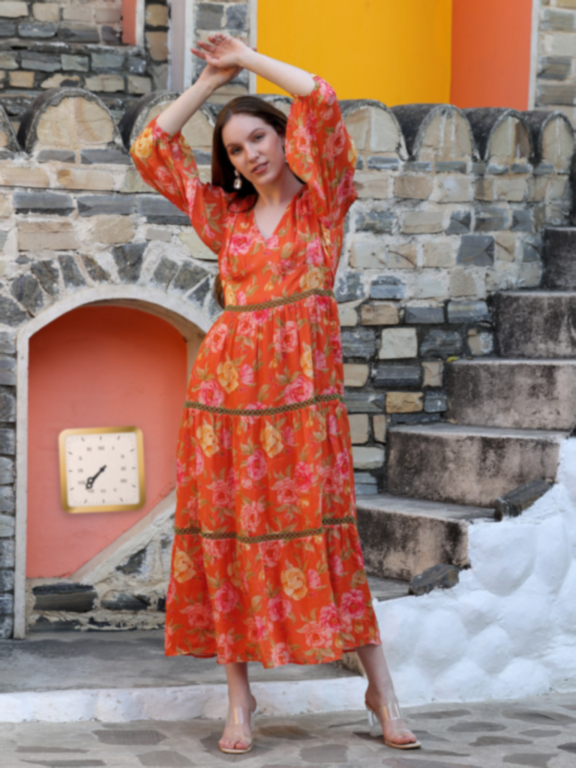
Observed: 7 h 37 min
